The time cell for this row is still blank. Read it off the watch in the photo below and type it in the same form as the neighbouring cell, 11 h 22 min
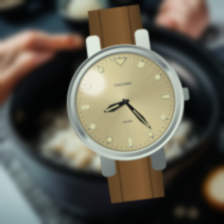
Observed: 8 h 24 min
